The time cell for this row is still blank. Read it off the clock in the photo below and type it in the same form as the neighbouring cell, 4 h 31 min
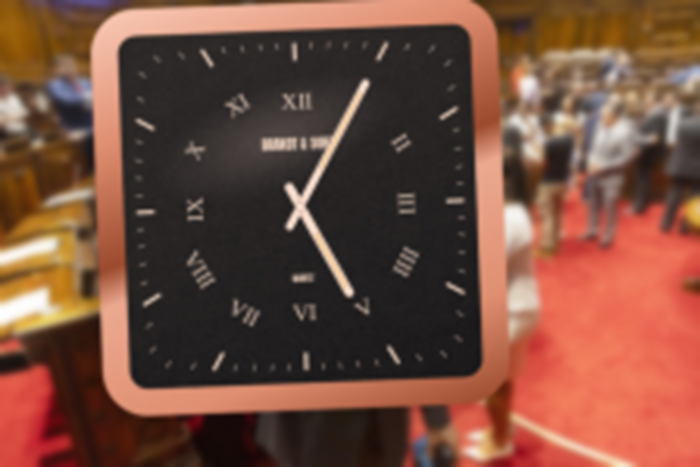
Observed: 5 h 05 min
